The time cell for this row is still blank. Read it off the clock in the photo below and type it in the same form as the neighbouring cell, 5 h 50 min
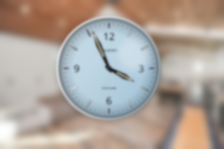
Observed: 3 h 56 min
